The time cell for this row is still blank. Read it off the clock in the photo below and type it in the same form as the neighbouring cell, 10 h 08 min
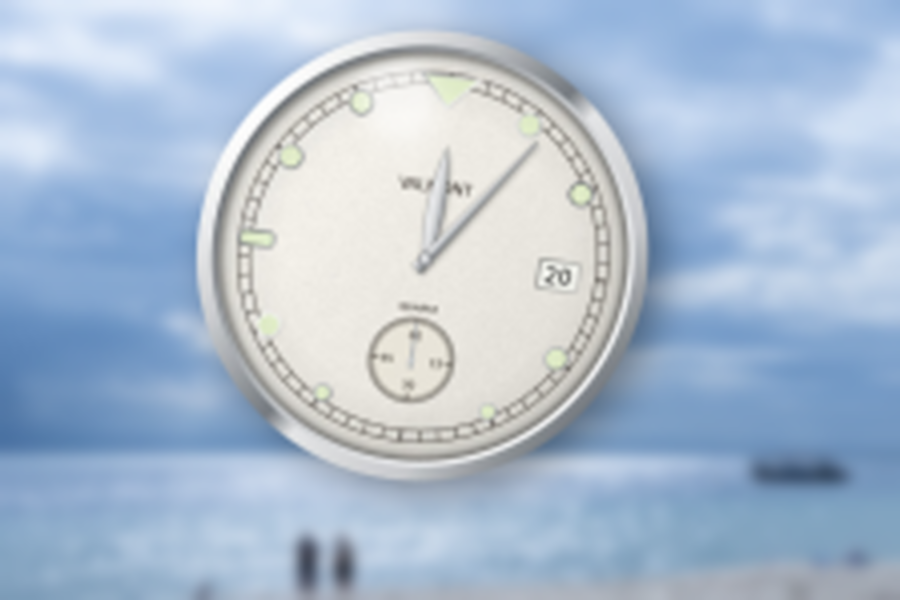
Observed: 12 h 06 min
